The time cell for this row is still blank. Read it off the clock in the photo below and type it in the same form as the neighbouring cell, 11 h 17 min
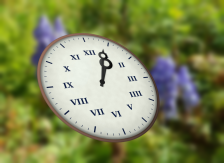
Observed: 1 h 04 min
